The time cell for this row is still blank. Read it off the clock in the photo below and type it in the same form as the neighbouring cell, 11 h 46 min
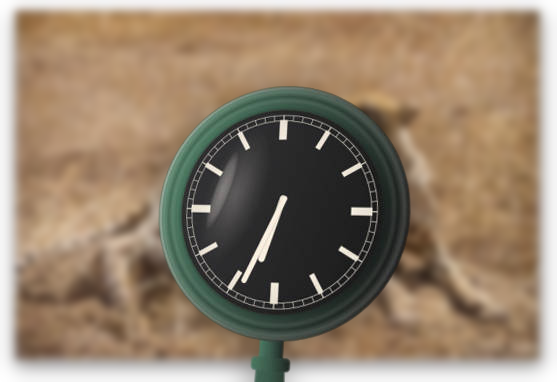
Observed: 6 h 34 min
